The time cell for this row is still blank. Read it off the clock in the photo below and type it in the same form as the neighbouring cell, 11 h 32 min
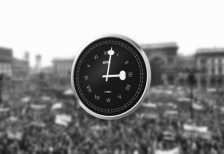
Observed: 3 h 02 min
